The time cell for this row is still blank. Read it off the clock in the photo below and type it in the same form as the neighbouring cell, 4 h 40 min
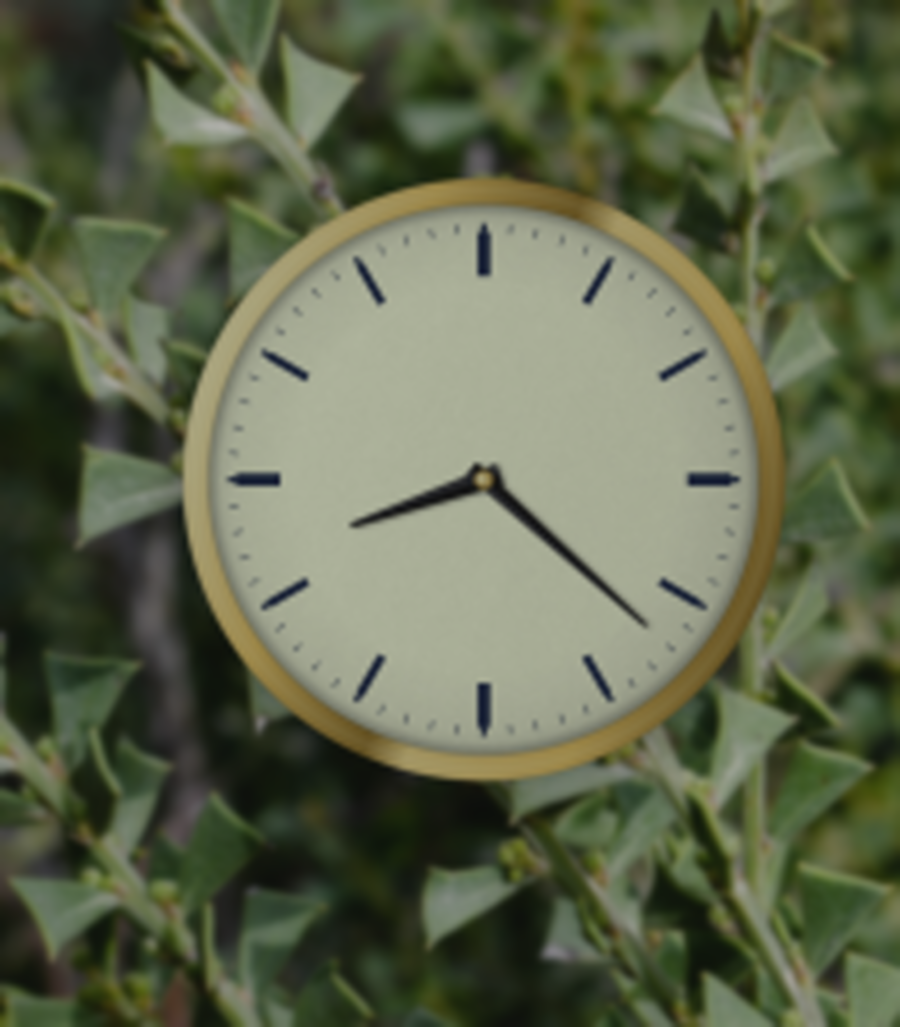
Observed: 8 h 22 min
